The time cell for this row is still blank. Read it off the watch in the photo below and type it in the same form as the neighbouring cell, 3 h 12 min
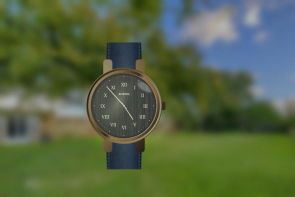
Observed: 4 h 53 min
